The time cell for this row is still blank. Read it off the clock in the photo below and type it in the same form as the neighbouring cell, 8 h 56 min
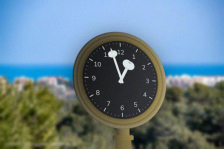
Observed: 12 h 57 min
